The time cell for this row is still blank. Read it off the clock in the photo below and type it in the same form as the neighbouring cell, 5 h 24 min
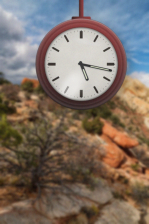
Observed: 5 h 17 min
